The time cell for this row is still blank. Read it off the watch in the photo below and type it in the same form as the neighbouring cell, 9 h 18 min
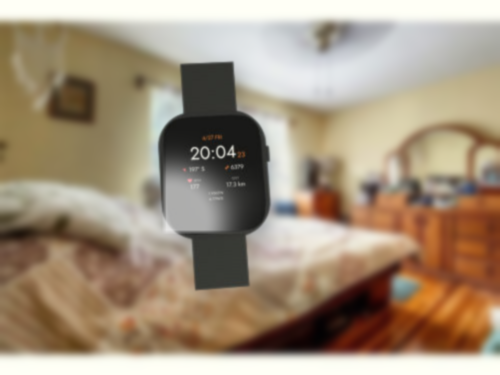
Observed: 20 h 04 min
